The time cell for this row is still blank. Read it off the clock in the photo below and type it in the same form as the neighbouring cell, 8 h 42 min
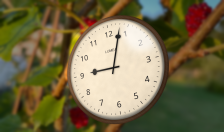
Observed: 9 h 03 min
